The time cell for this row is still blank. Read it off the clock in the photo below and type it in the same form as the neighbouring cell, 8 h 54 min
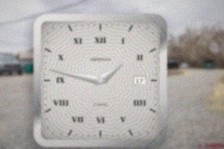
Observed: 1 h 47 min
